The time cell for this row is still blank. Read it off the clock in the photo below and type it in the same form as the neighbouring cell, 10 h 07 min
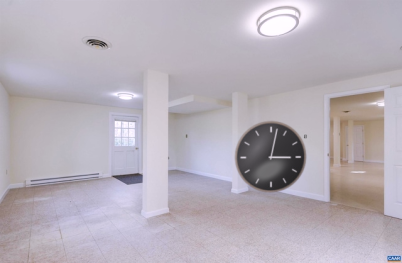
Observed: 3 h 02 min
